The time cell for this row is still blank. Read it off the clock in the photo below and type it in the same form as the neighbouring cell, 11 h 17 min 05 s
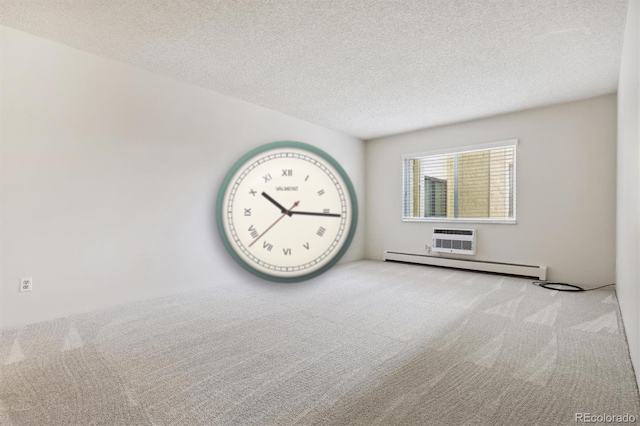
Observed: 10 h 15 min 38 s
